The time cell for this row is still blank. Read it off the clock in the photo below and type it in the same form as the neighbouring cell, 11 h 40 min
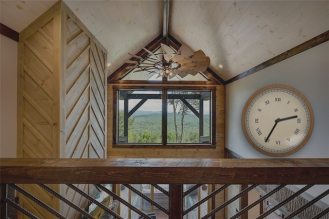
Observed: 2 h 35 min
